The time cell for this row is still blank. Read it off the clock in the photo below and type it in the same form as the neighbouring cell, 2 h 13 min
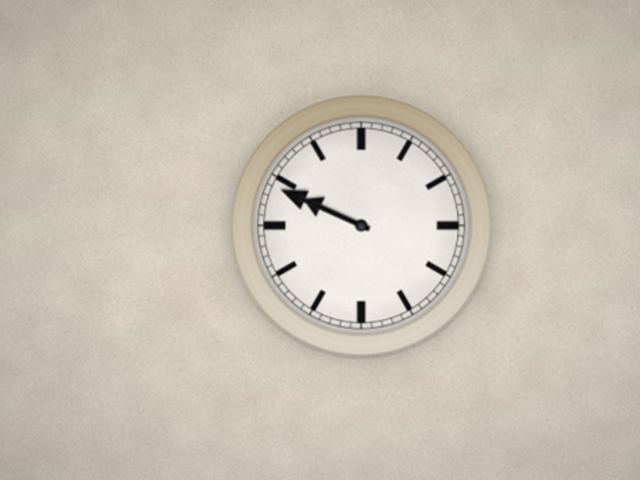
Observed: 9 h 49 min
